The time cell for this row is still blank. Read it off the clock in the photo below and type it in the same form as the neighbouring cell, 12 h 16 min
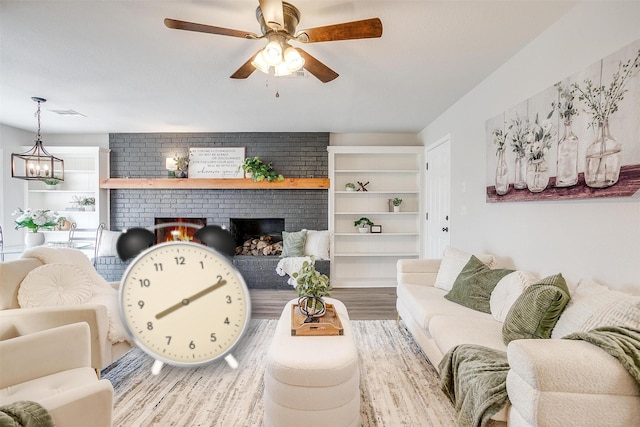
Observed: 8 h 11 min
